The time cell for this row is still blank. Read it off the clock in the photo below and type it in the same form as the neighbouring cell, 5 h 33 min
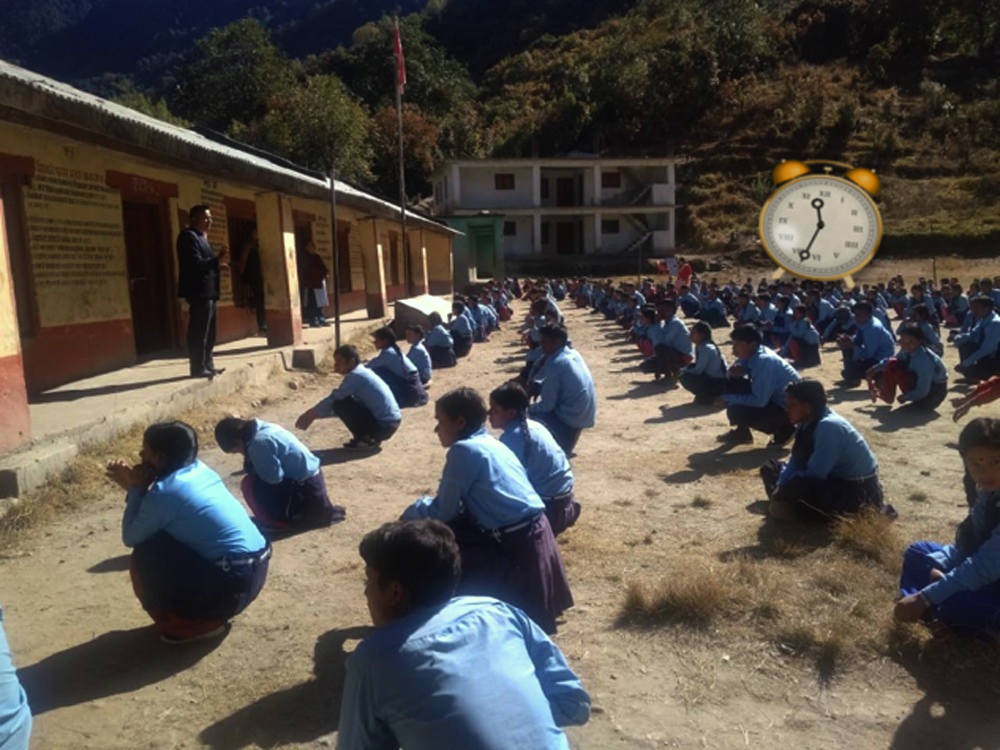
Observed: 11 h 33 min
